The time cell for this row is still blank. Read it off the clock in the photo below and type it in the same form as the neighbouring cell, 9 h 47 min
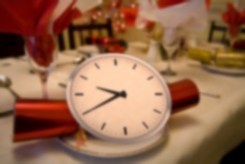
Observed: 9 h 40 min
